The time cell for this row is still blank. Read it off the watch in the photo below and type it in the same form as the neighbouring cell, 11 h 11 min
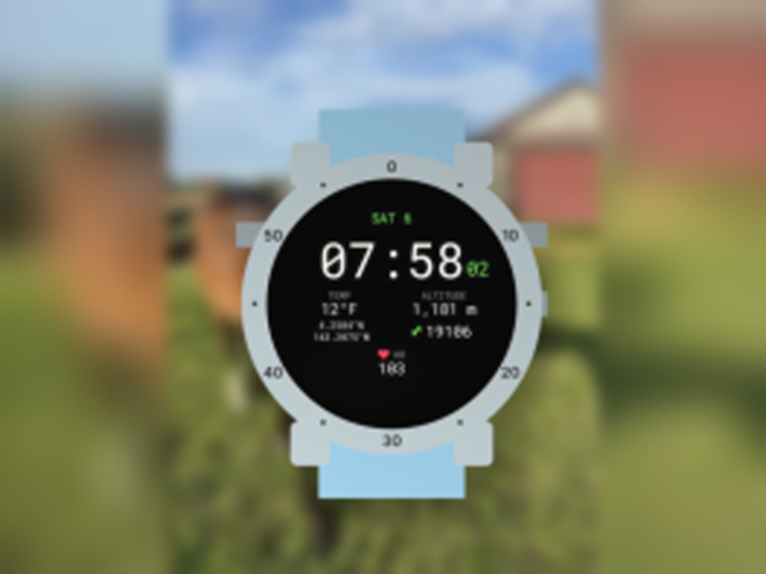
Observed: 7 h 58 min
